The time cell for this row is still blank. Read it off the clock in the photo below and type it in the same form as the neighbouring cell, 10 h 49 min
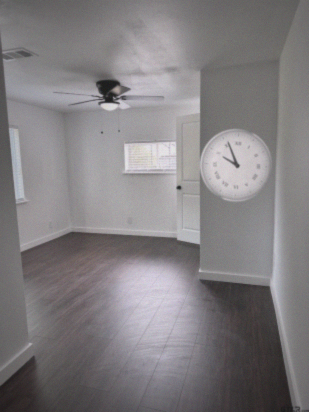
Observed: 9 h 56 min
